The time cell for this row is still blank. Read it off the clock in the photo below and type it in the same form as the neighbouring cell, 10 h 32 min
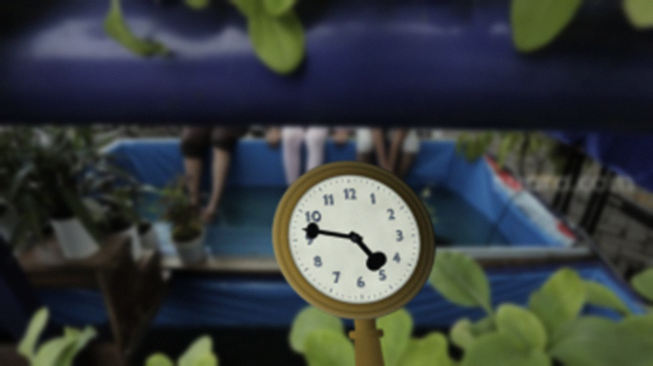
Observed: 4 h 47 min
